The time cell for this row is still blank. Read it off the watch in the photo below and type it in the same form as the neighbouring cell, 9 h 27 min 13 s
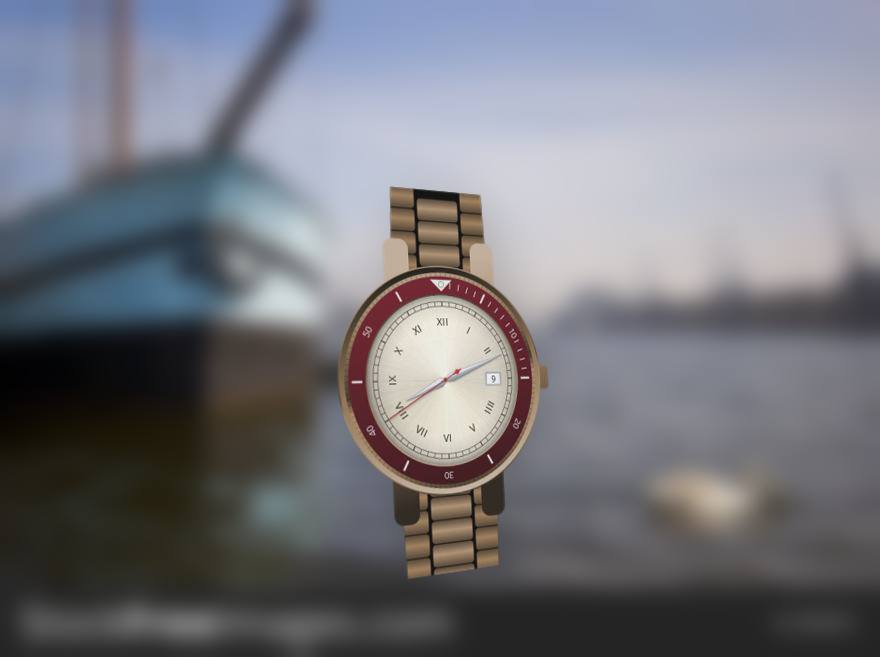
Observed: 8 h 11 min 40 s
